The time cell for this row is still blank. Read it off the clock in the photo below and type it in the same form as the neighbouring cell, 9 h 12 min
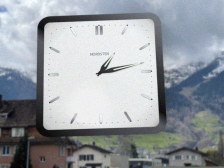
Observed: 1 h 13 min
